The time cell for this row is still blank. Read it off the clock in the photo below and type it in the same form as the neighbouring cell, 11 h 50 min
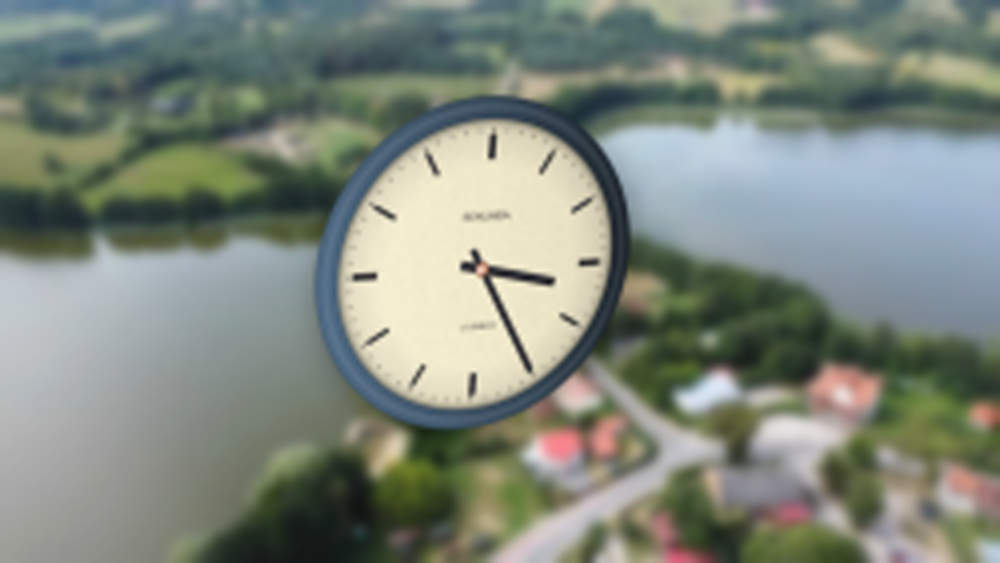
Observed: 3 h 25 min
